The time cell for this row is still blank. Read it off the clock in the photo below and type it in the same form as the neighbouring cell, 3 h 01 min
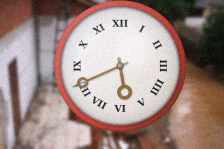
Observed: 5 h 41 min
